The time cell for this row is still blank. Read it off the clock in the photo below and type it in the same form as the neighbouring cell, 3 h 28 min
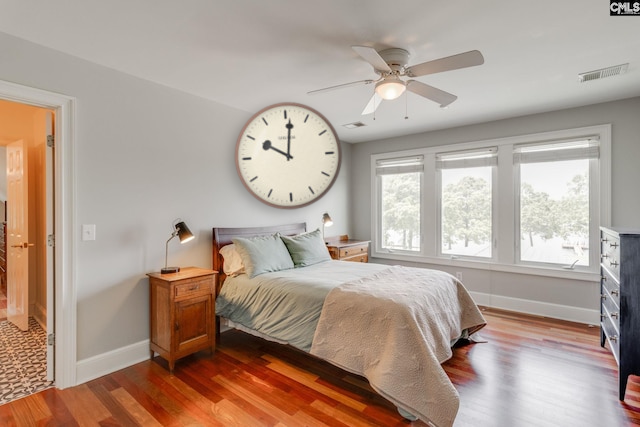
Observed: 10 h 01 min
